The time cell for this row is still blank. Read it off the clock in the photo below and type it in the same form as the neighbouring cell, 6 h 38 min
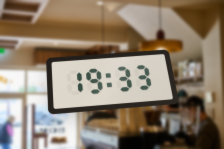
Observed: 19 h 33 min
